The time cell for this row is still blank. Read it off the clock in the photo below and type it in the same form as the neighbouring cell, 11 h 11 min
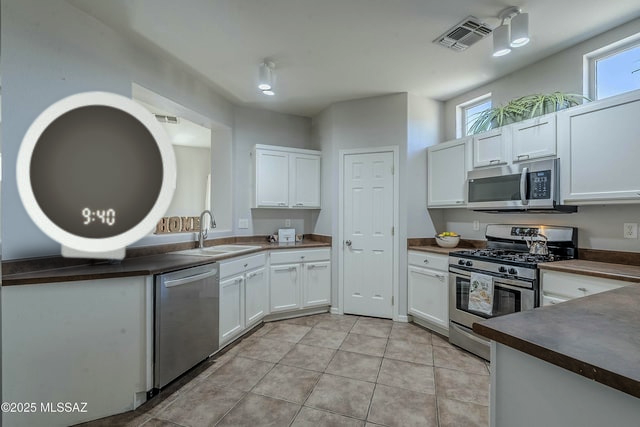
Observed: 9 h 40 min
